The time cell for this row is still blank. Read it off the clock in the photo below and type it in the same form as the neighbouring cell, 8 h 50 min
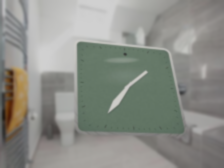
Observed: 1 h 36 min
